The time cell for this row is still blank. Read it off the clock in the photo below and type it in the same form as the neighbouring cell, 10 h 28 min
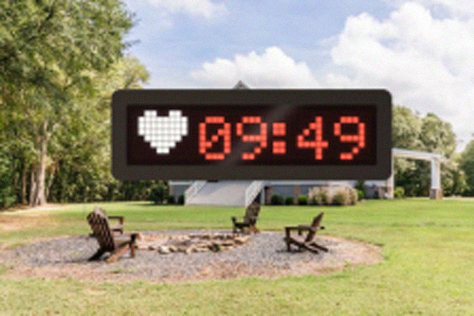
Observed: 9 h 49 min
